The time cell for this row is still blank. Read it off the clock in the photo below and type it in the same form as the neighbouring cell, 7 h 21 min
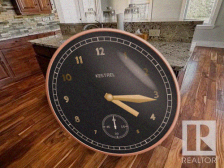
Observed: 4 h 16 min
